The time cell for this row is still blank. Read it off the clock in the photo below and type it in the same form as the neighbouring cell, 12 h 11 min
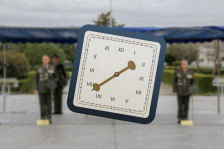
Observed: 1 h 38 min
